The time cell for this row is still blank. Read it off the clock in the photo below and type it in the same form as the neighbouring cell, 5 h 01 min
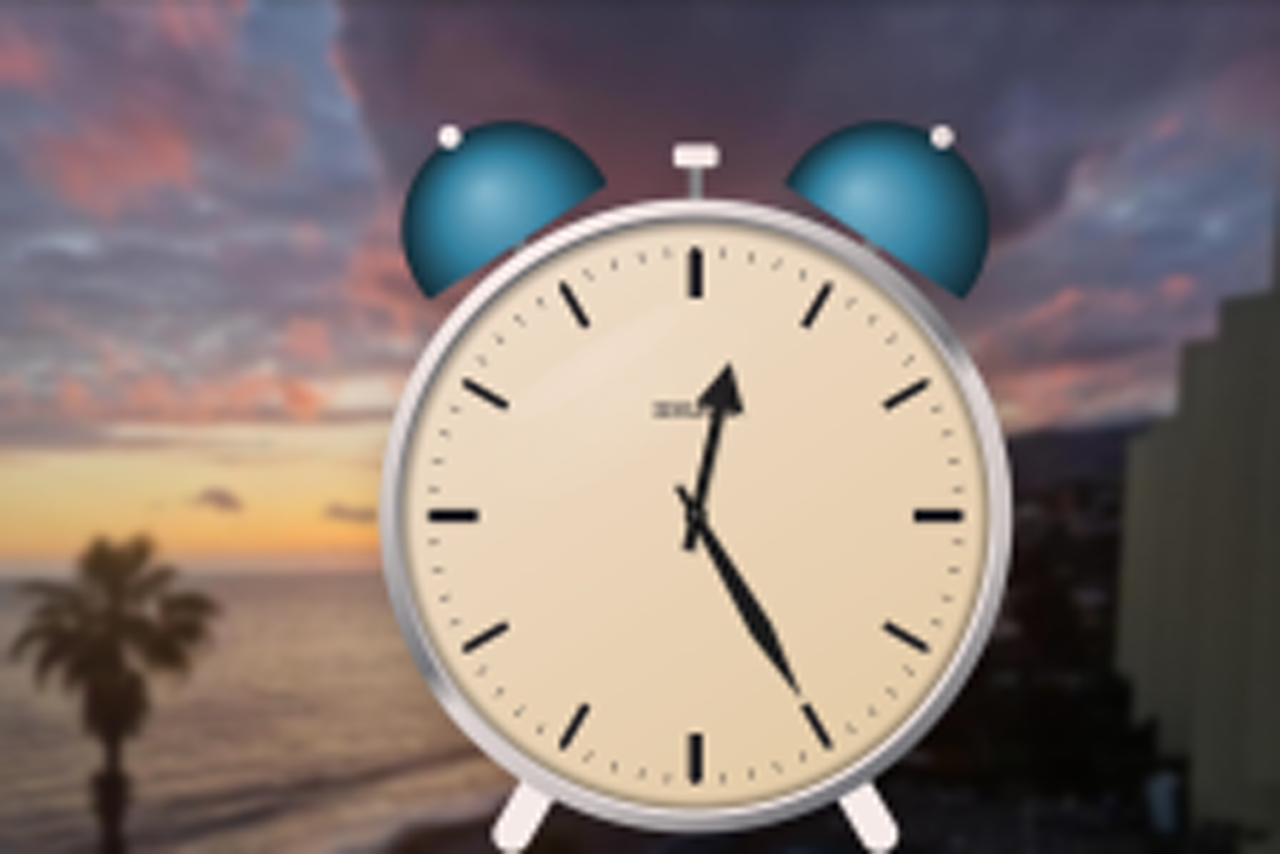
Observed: 12 h 25 min
